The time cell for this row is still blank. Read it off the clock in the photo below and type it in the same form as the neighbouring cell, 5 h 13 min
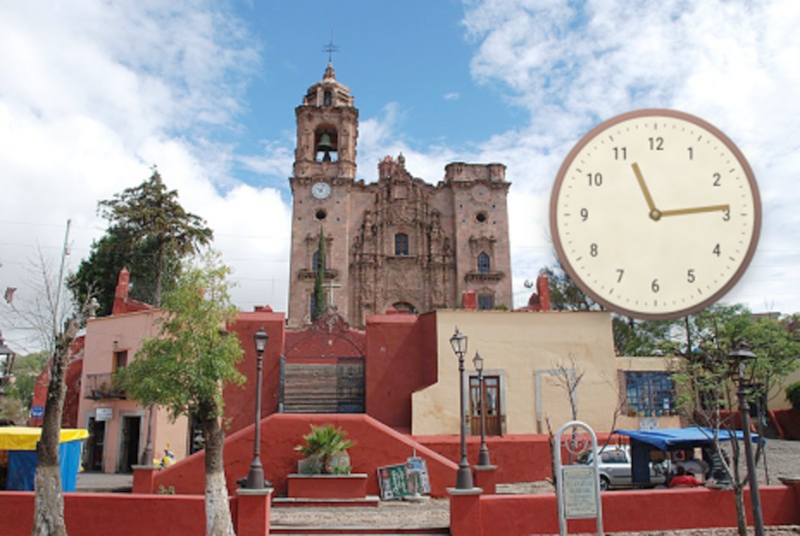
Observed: 11 h 14 min
